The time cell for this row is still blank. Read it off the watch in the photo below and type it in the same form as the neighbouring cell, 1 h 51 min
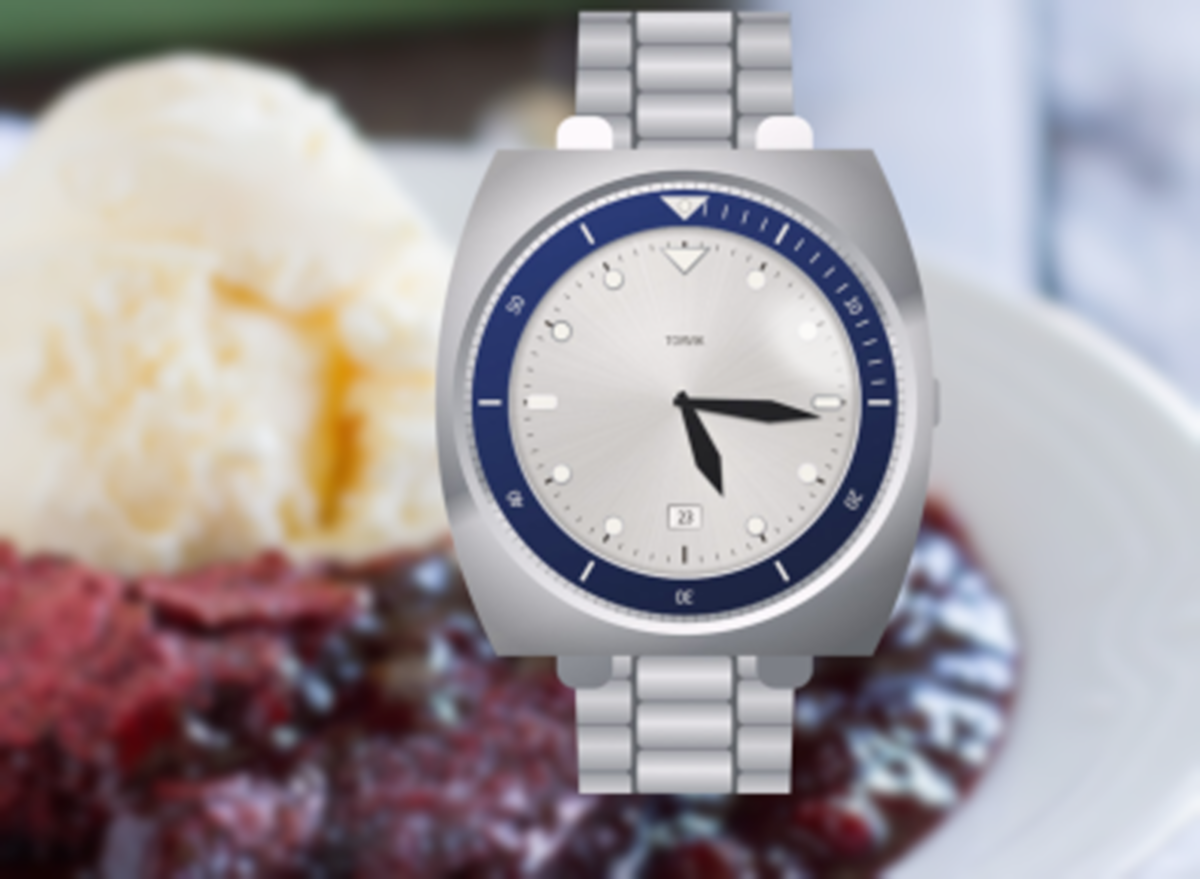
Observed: 5 h 16 min
